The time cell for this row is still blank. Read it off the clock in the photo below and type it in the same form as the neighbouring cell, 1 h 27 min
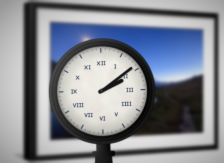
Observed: 2 h 09 min
